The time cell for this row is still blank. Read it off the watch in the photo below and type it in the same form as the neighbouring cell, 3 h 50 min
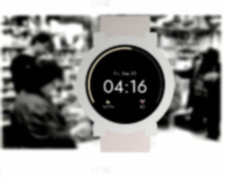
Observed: 4 h 16 min
